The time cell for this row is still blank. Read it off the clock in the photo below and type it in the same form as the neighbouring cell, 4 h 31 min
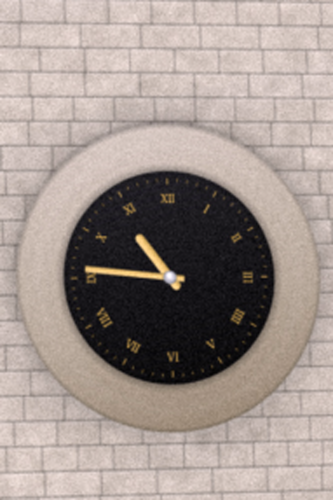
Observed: 10 h 46 min
